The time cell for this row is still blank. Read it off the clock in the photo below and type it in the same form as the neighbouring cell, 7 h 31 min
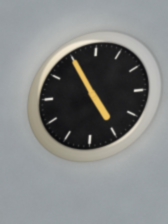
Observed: 4 h 55 min
